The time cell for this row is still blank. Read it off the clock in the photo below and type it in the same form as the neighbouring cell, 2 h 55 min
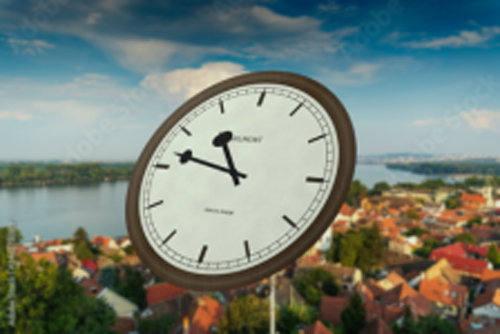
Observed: 10 h 47 min
